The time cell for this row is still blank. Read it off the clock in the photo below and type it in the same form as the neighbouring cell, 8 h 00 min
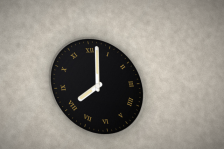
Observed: 8 h 02 min
